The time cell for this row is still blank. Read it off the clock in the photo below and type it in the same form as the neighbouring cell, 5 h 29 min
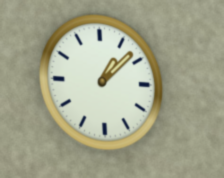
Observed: 1 h 08 min
